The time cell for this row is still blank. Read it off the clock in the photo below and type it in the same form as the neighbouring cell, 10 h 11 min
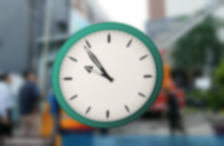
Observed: 9 h 54 min
